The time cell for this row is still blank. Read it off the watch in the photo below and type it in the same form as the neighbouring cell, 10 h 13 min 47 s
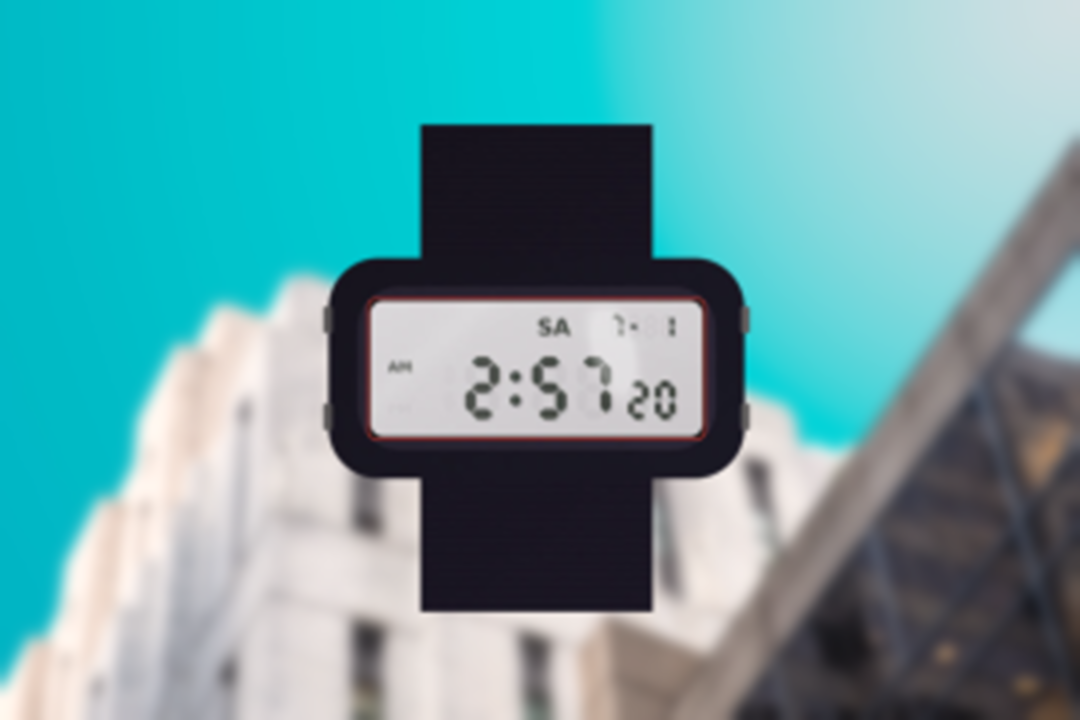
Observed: 2 h 57 min 20 s
